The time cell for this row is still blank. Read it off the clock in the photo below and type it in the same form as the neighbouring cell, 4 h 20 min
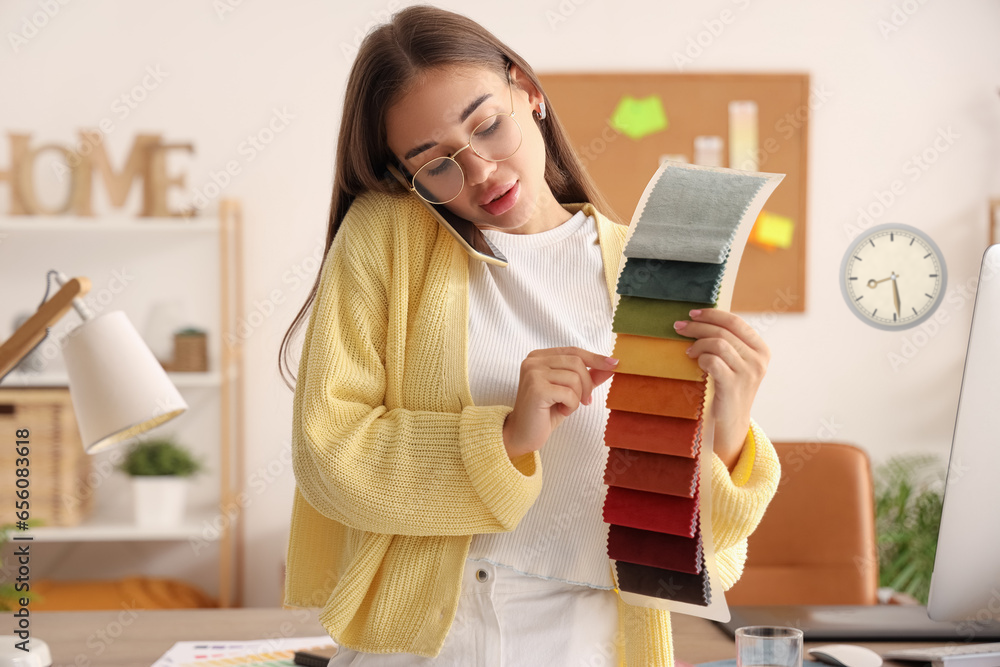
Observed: 8 h 29 min
